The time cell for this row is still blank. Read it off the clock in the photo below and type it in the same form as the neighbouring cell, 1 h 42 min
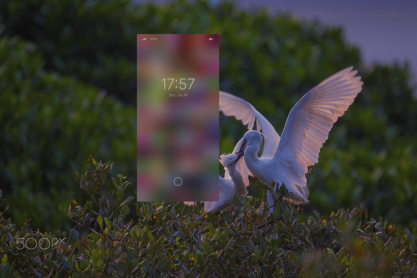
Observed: 17 h 57 min
